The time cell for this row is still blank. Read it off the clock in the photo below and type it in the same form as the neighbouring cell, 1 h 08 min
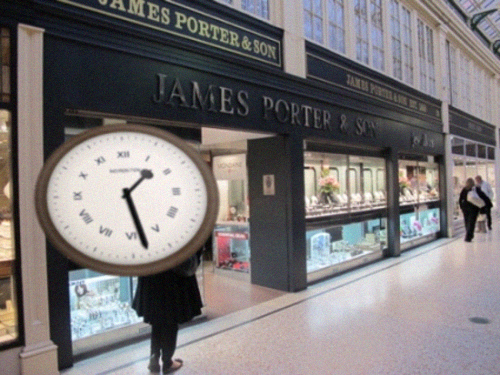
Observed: 1 h 28 min
